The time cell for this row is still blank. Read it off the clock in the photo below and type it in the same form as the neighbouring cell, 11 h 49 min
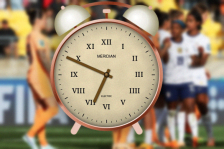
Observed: 6 h 49 min
